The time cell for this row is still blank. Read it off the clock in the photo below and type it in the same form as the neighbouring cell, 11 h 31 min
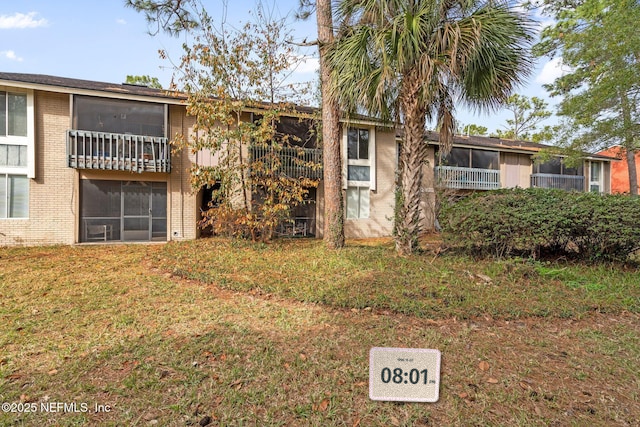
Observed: 8 h 01 min
